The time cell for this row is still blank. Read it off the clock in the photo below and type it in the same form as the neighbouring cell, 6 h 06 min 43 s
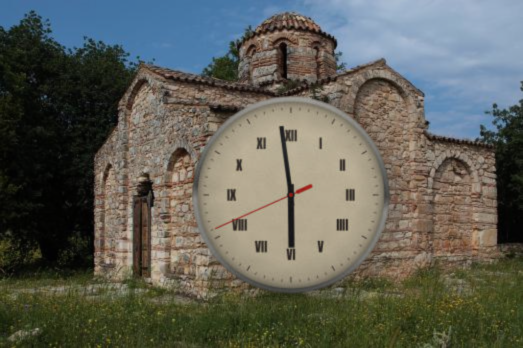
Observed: 5 h 58 min 41 s
